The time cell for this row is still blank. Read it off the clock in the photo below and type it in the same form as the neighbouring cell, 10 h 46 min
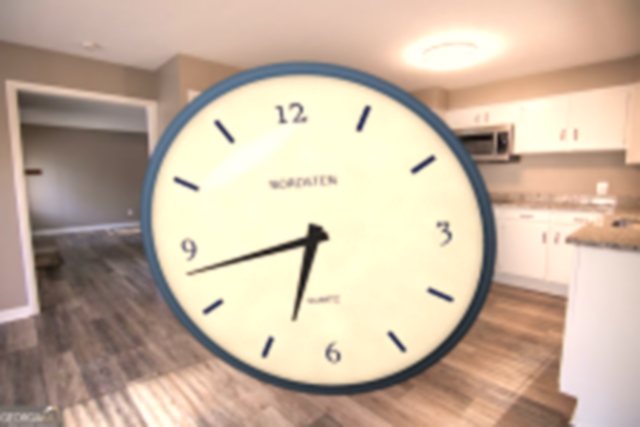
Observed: 6 h 43 min
